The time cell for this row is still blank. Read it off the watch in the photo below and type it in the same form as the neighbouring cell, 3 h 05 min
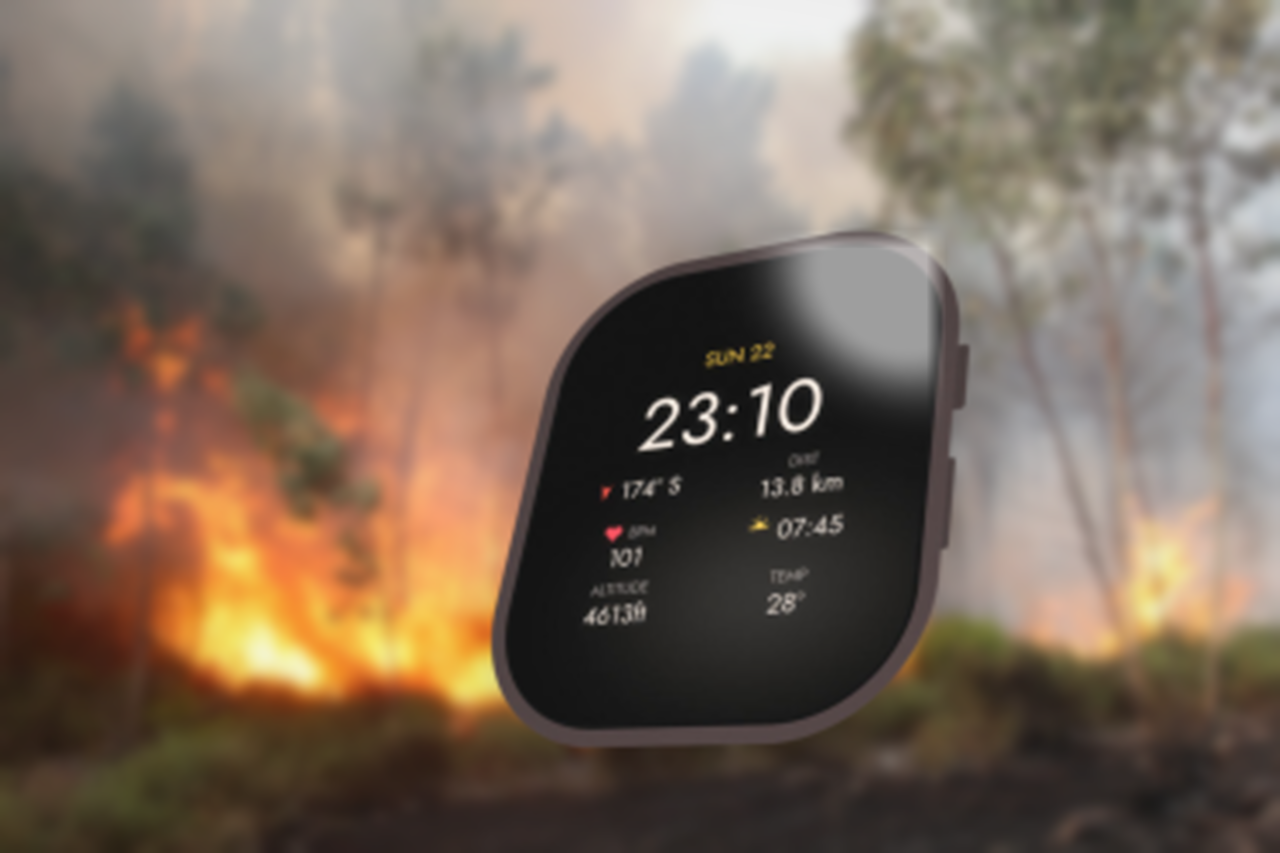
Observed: 23 h 10 min
